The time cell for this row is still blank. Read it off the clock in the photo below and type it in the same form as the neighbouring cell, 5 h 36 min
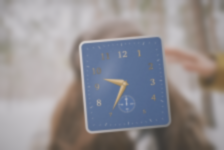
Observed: 9 h 35 min
